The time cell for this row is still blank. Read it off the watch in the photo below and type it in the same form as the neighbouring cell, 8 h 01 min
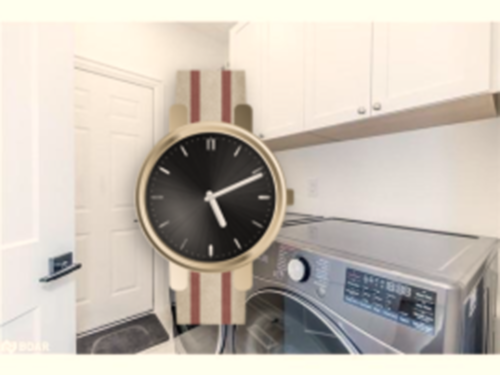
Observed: 5 h 11 min
